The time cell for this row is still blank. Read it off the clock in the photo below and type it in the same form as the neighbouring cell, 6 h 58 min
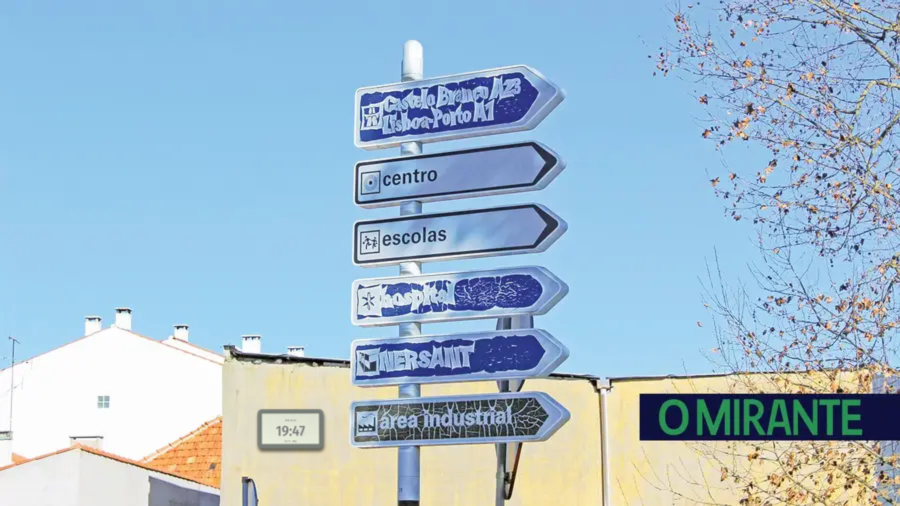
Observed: 19 h 47 min
